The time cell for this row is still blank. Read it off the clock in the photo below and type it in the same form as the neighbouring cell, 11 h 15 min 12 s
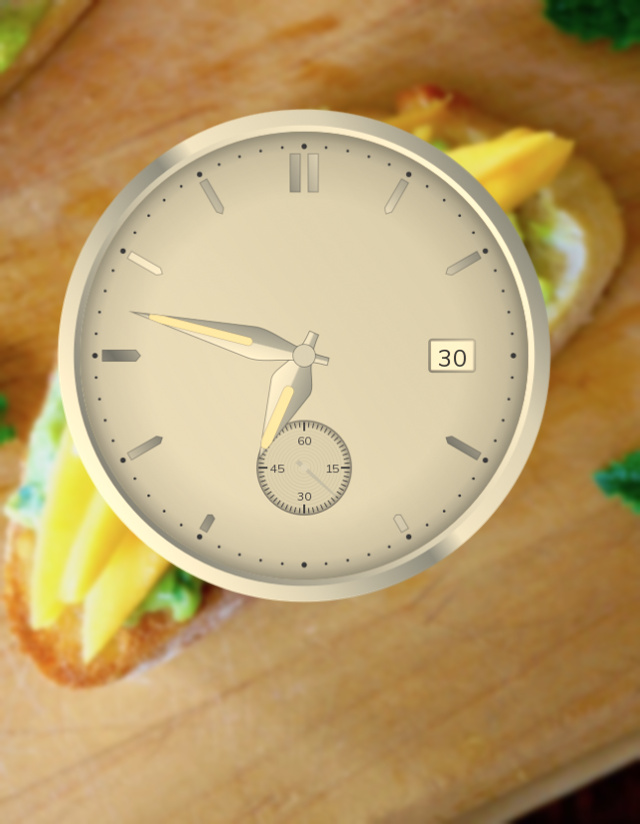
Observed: 6 h 47 min 22 s
